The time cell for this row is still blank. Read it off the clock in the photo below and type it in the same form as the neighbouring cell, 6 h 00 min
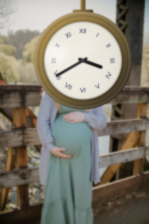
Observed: 3 h 40 min
